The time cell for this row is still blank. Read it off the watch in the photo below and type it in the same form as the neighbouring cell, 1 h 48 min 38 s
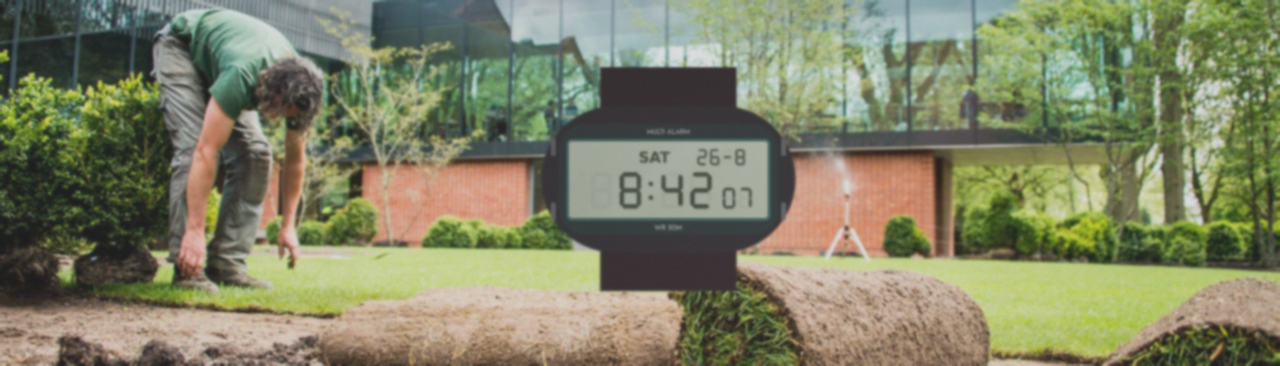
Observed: 8 h 42 min 07 s
